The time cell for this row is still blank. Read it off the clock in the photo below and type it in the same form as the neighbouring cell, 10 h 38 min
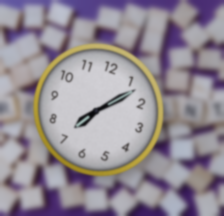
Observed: 7 h 07 min
